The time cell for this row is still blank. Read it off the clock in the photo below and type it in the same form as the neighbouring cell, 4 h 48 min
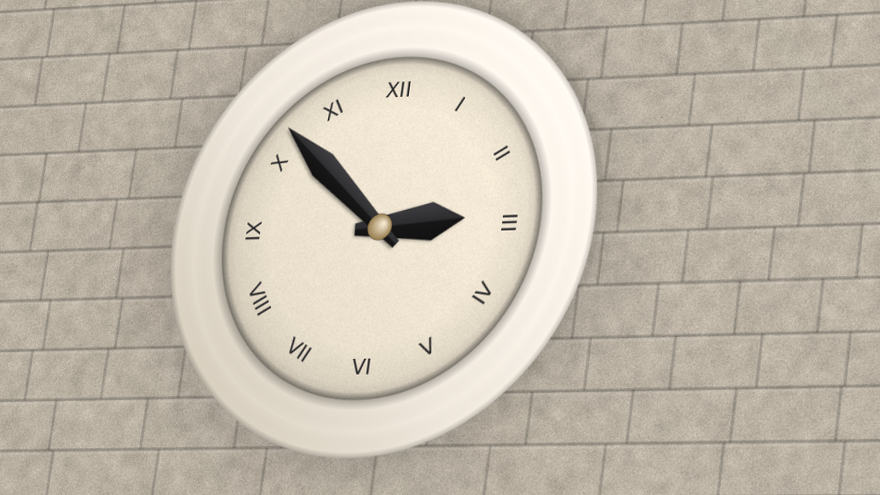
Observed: 2 h 52 min
